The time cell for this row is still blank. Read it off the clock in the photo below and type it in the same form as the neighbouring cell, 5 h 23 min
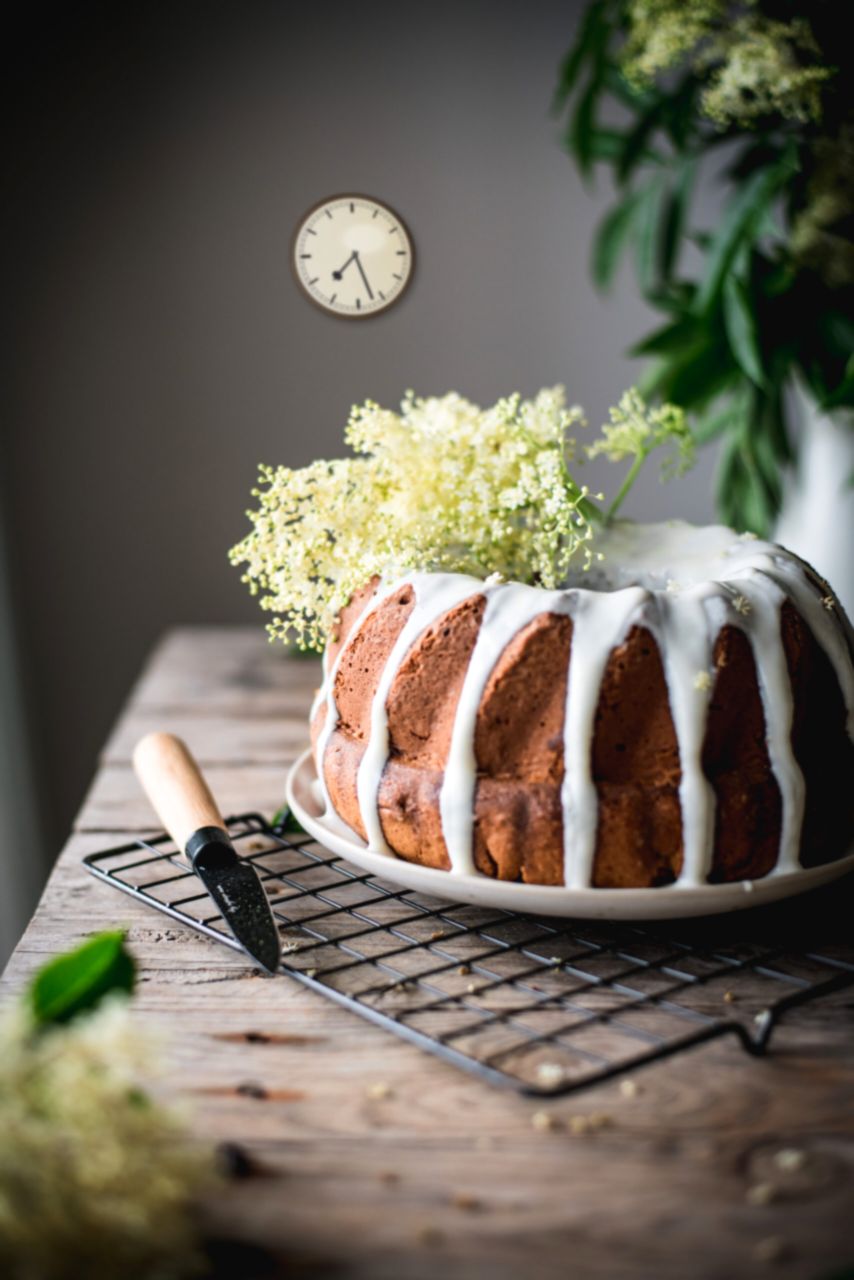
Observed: 7 h 27 min
